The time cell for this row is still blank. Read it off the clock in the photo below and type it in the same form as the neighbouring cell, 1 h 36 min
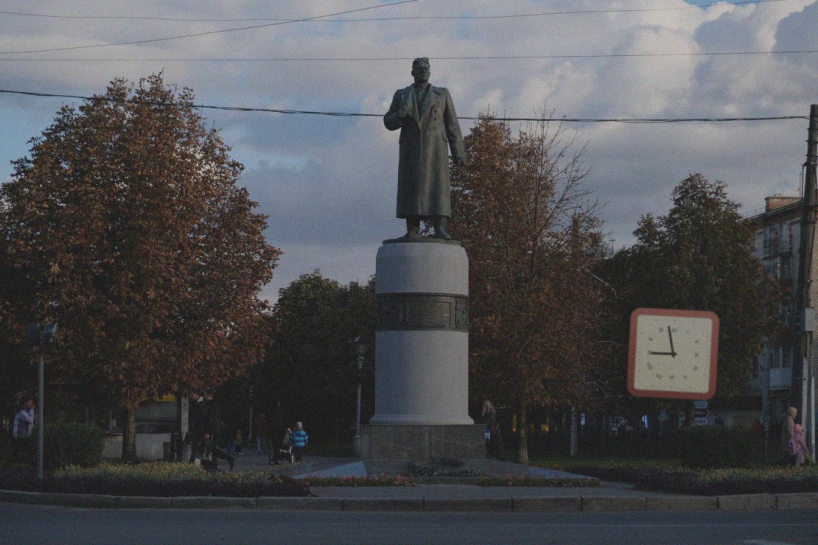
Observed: 8 h 58 min
